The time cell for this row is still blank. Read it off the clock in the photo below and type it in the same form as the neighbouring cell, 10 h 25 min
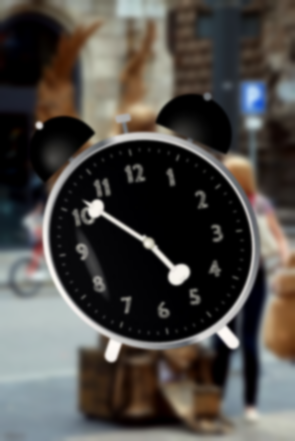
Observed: 4 h 52 min
